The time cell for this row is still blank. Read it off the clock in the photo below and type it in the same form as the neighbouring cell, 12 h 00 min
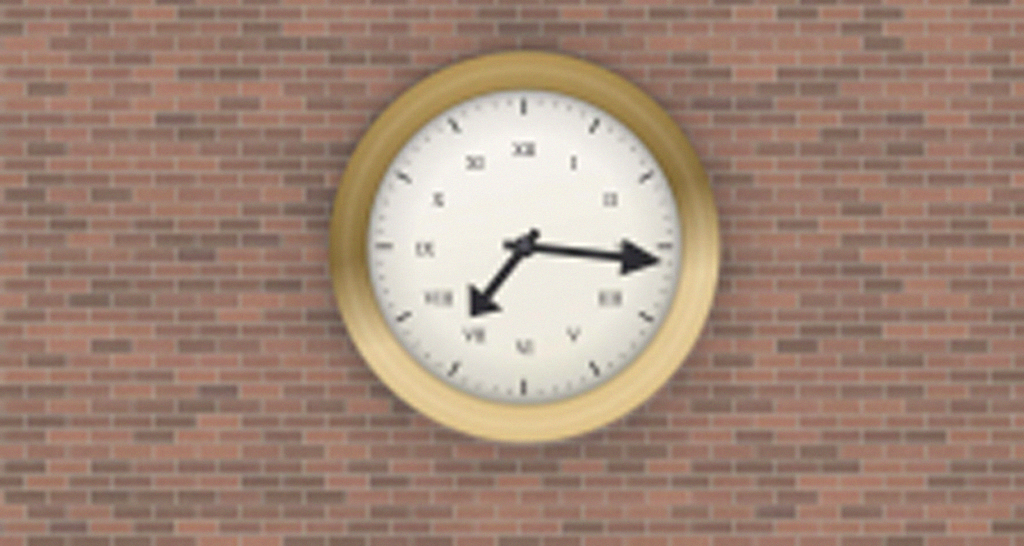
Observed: 7 h 16 min
